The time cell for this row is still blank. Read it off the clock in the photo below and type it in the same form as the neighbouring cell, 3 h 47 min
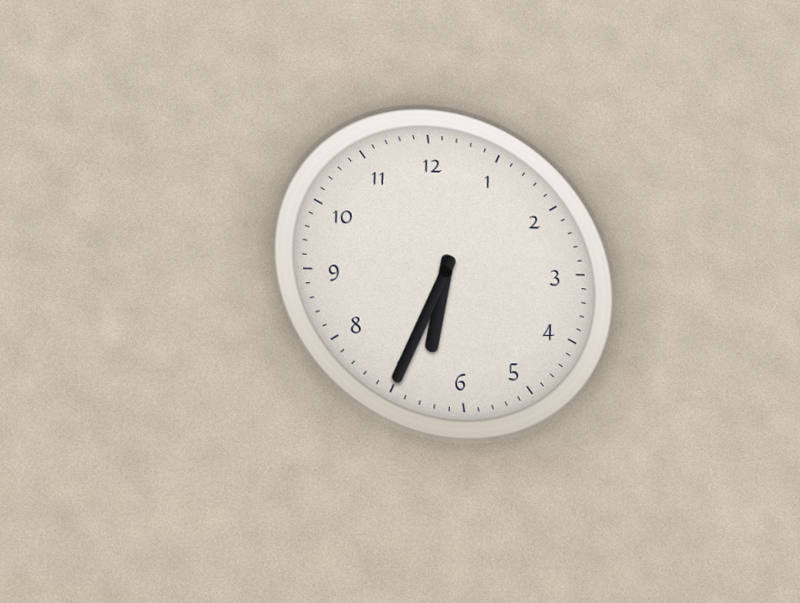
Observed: 6 h 35 min
